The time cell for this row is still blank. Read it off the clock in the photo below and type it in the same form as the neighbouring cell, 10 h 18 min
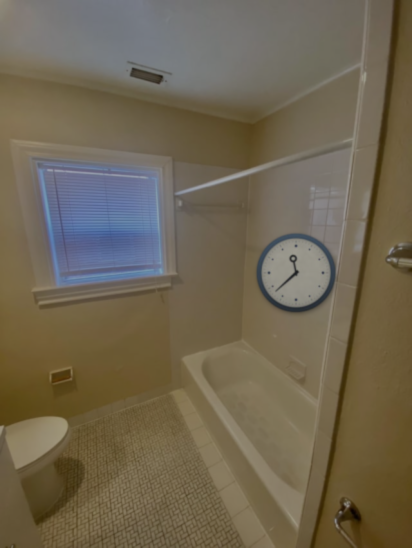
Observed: 11 h 38 min
